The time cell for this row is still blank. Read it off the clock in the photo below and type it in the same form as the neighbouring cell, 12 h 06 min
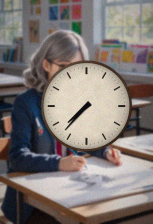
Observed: 7 h 37 min
